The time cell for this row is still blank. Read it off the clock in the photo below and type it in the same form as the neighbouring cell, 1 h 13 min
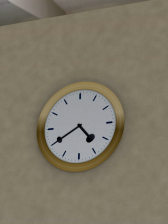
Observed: 4 h 40 min
